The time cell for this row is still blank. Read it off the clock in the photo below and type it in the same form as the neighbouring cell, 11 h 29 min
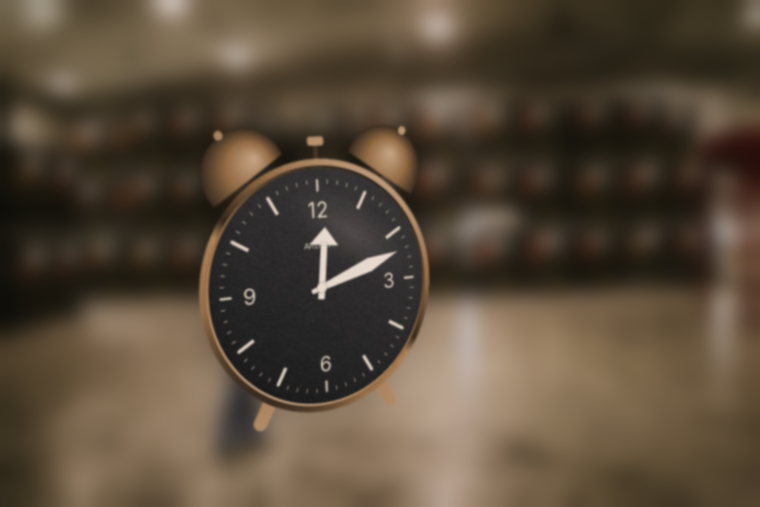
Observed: 12 h 12 min
